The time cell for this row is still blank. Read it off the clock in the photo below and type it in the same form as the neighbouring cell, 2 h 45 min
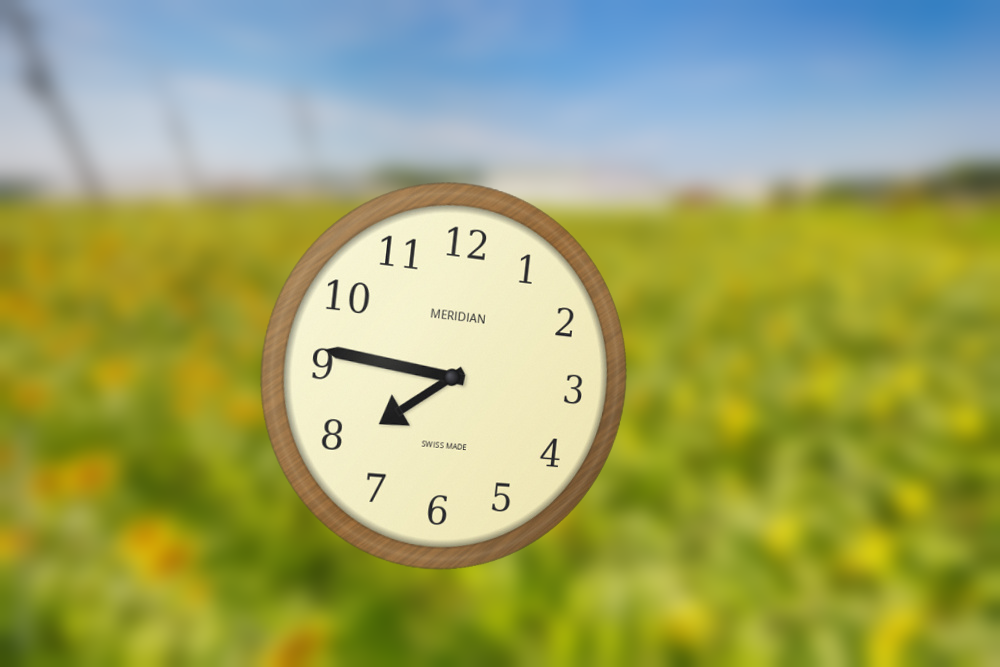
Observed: 7 h 46 min
